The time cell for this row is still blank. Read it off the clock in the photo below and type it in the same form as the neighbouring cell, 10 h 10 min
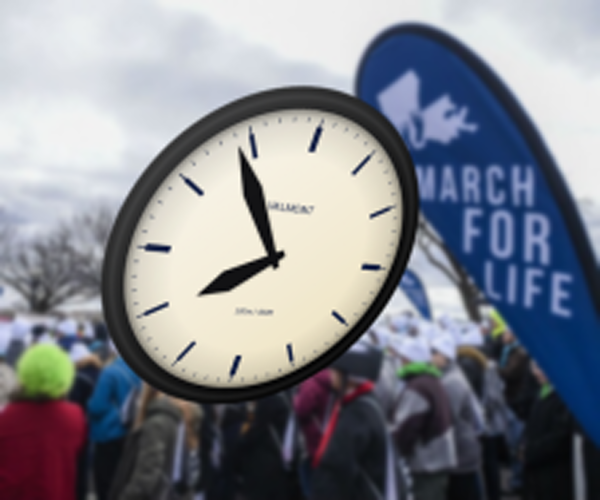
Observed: 7 h 54 min
